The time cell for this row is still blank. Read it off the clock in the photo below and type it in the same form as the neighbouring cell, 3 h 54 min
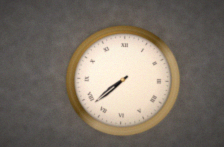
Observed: 7 h 38 min
